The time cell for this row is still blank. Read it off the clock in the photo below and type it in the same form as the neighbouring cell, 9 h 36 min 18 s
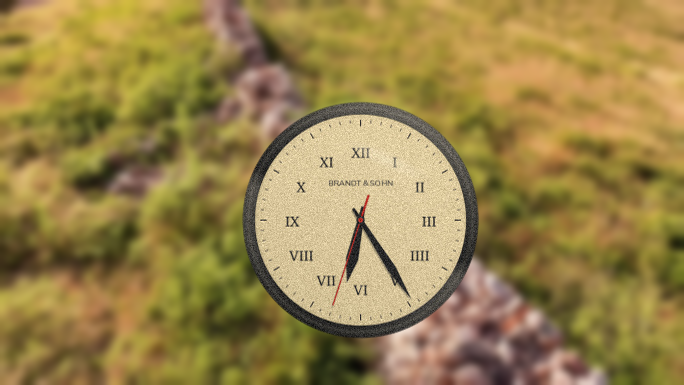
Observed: 6 h 24 min 33 s
